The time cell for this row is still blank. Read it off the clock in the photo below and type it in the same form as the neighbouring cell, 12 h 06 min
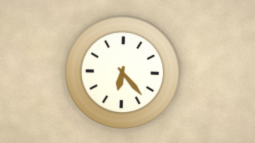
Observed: 6 h 23 min
